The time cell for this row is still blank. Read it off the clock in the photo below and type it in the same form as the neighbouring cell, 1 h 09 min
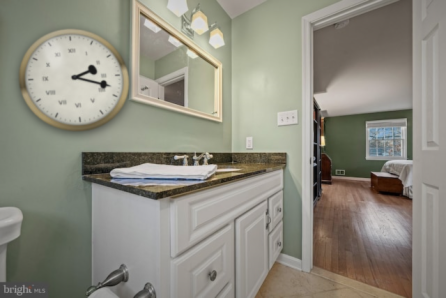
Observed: 2 h 18 min
